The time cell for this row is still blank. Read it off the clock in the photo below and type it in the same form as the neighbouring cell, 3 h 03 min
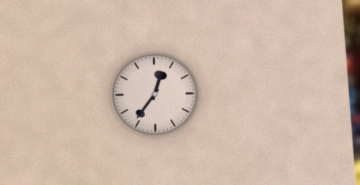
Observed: 12 h 36 min
